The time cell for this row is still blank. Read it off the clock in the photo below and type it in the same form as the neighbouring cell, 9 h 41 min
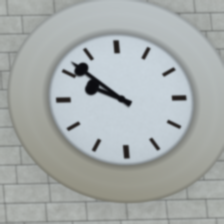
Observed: 9 h 52 min
